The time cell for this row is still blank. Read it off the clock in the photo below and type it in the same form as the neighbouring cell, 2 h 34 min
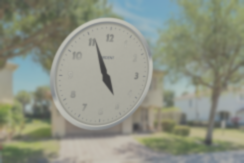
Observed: 4 h 56 min
